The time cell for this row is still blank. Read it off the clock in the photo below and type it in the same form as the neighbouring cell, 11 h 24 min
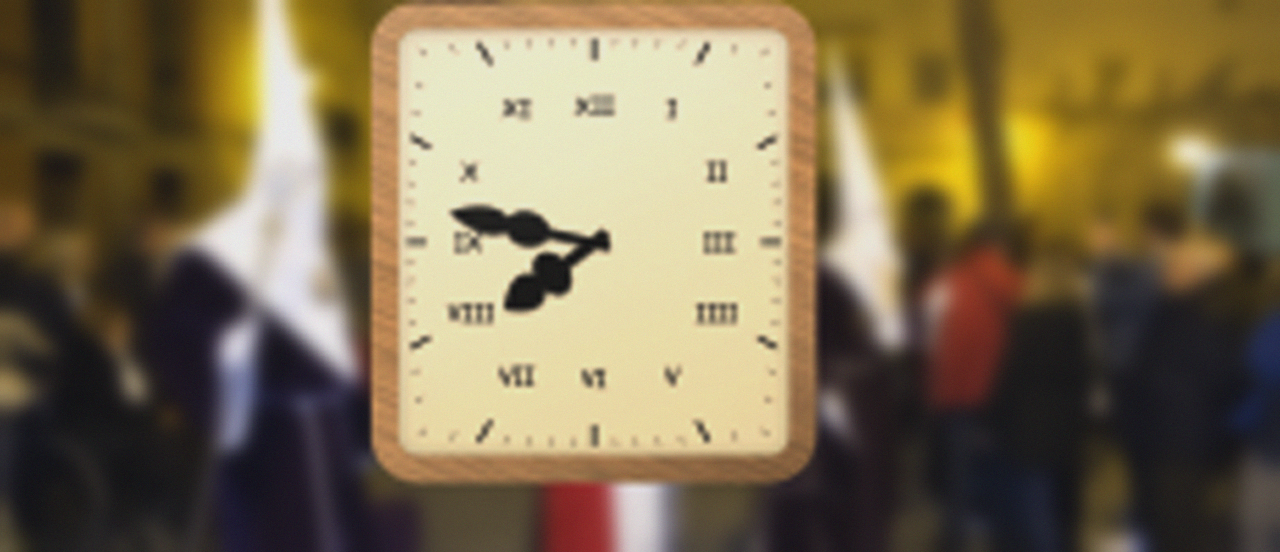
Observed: 7 h 47 min
